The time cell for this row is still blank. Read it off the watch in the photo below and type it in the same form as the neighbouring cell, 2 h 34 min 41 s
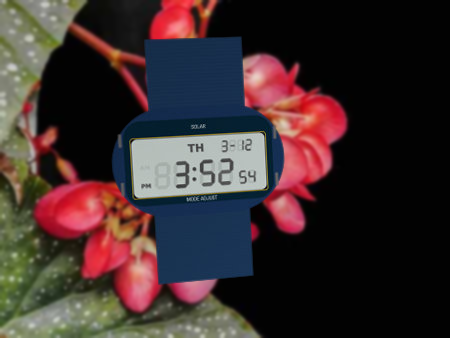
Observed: 3 h 52 min 54 s
